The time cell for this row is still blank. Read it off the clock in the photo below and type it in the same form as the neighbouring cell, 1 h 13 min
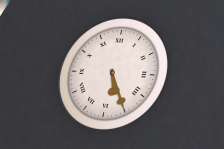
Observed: 5 h 25 min
